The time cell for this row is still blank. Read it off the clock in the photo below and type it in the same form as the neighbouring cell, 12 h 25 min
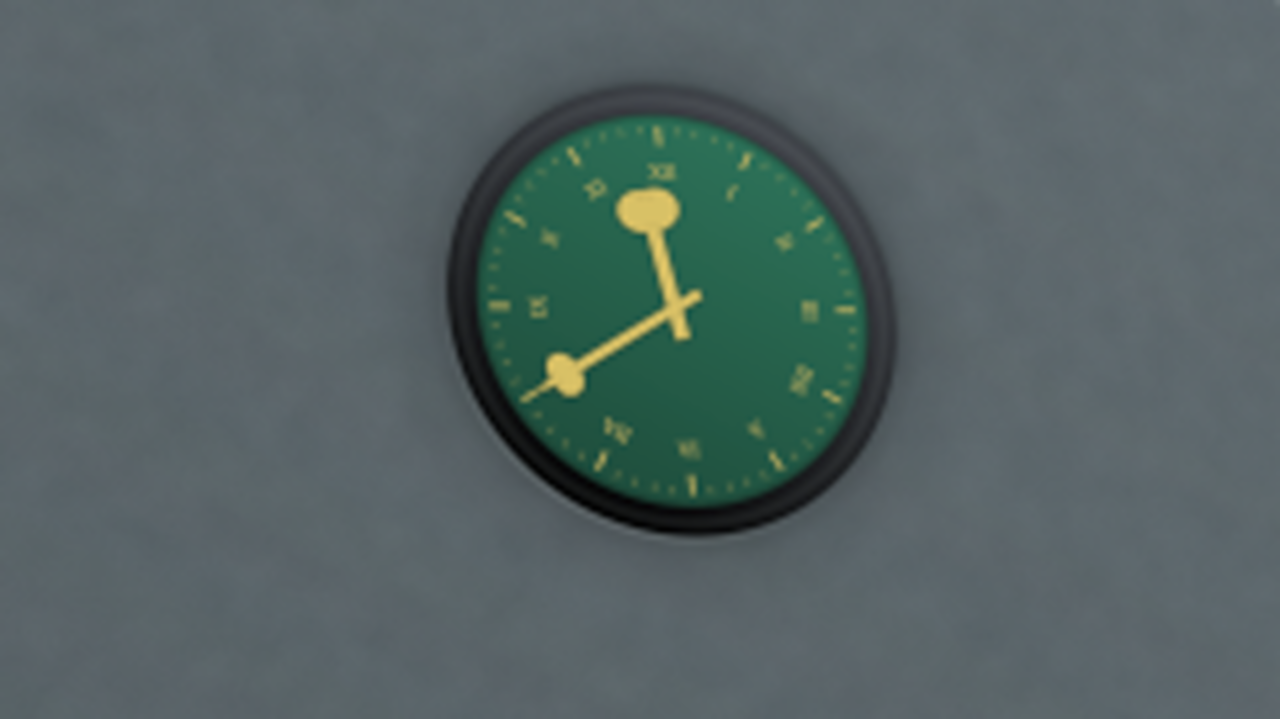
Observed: 11 h 40 min
